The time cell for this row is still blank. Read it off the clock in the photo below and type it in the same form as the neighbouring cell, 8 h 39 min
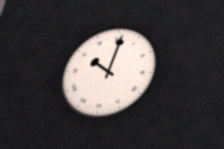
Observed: 10 h 01 min
